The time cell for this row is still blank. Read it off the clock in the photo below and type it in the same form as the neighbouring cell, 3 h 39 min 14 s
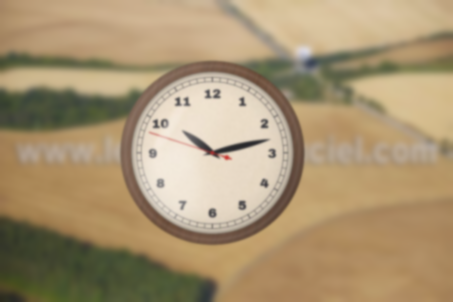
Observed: 10 h 12 min 48 s
